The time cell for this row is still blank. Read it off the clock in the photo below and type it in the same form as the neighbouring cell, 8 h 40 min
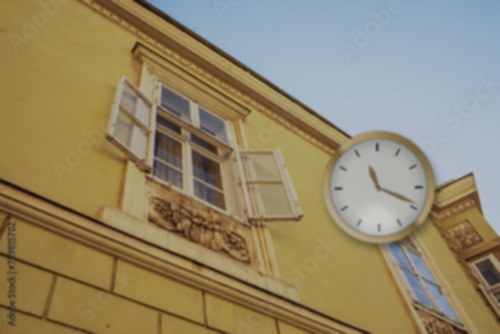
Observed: 11 h 19 min
